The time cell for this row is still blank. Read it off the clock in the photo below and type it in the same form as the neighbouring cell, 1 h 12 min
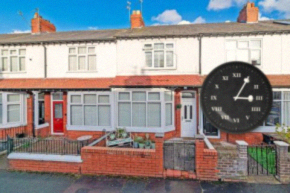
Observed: 3 h 05 min
